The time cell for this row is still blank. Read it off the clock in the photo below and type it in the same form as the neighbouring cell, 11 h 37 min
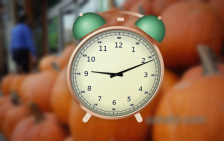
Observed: 9 h 11 min
